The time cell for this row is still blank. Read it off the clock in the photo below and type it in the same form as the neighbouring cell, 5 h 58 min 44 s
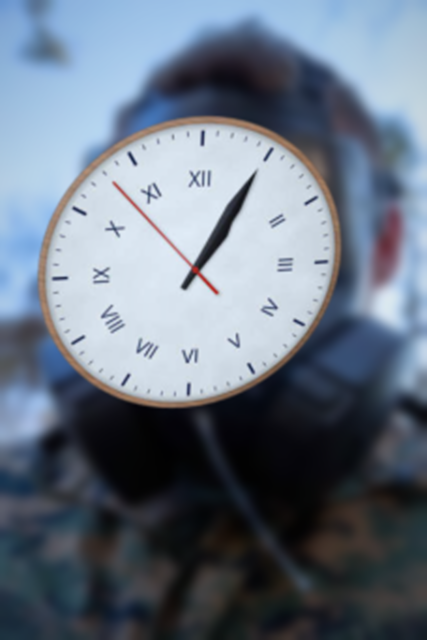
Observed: 1 h 04 min 53 s
